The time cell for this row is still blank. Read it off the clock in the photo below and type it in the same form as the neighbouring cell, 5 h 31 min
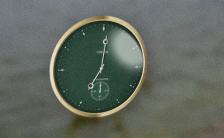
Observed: 7 h 01 min
